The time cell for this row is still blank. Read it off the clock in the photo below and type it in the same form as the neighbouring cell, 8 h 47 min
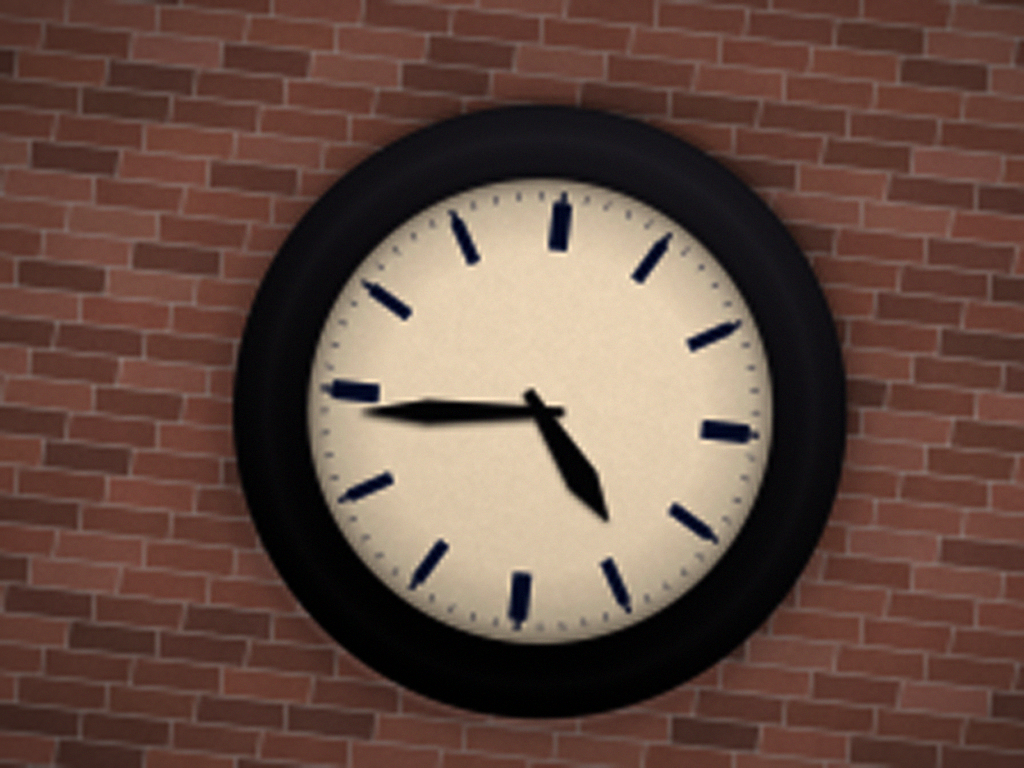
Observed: 4 h 44 min
